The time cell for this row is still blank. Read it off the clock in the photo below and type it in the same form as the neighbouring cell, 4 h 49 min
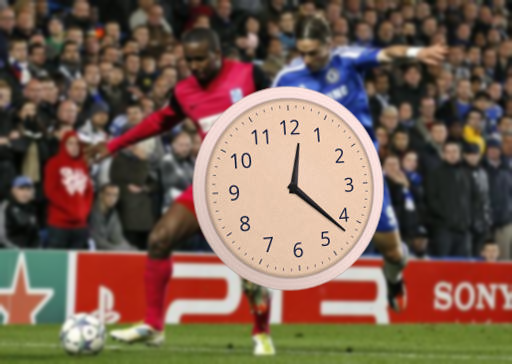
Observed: 12 h 22 min
